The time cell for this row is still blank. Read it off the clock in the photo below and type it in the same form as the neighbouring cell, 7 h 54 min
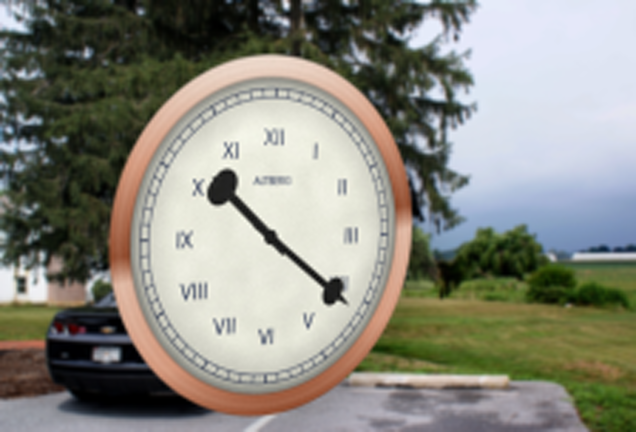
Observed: 10 h 21 min
